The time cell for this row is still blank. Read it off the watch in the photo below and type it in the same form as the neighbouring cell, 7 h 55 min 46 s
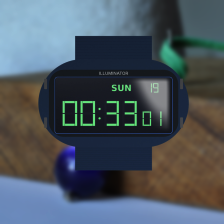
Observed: 0 h 33 min 01 s
